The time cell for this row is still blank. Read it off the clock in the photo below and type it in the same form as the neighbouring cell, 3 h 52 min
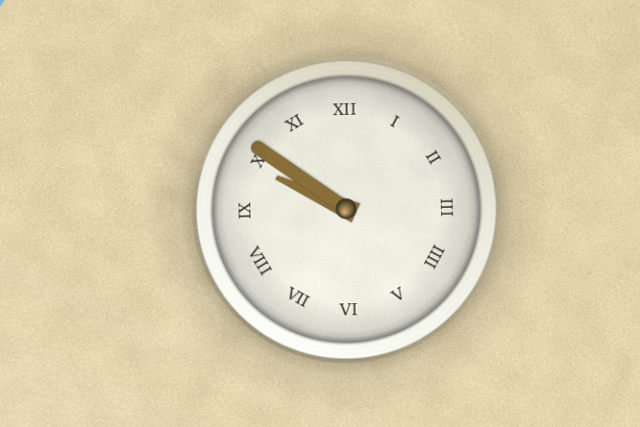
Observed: 9 h 51 min
